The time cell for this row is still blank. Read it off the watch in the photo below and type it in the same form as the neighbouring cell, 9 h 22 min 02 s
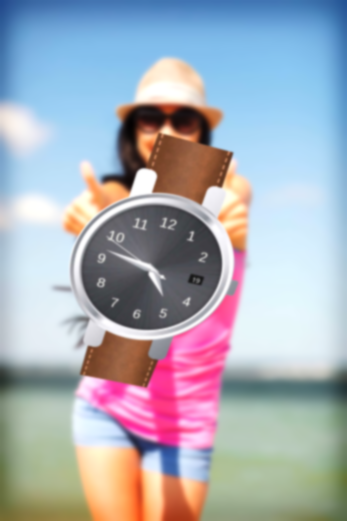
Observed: 4 h 46 min 49 s
